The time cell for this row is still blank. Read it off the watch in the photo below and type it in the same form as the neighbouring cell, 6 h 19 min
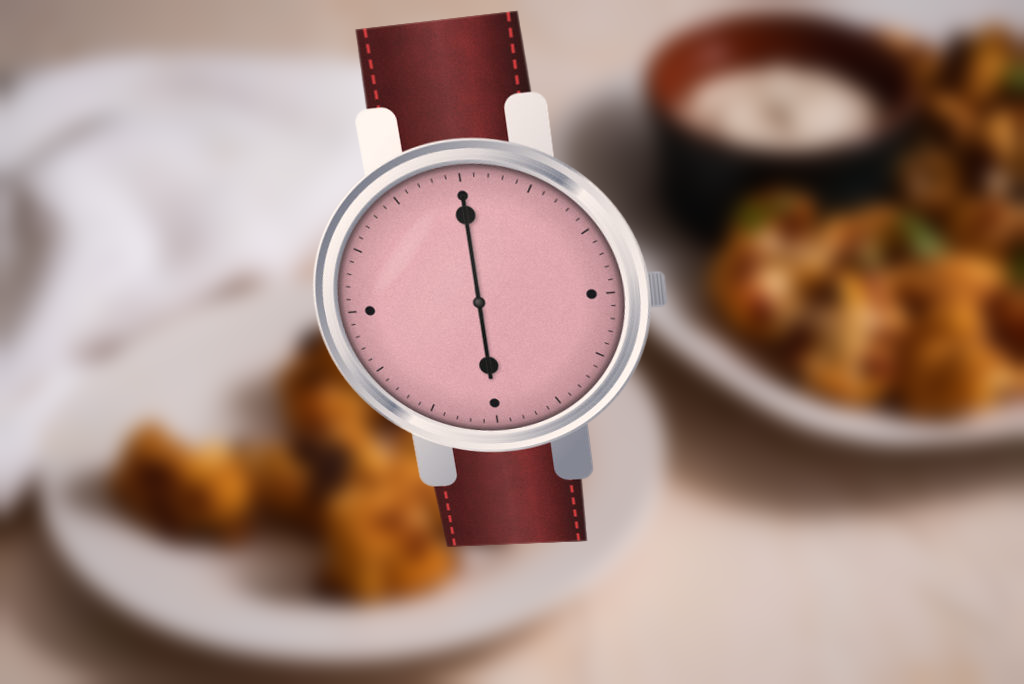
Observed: 6 h 00 min
